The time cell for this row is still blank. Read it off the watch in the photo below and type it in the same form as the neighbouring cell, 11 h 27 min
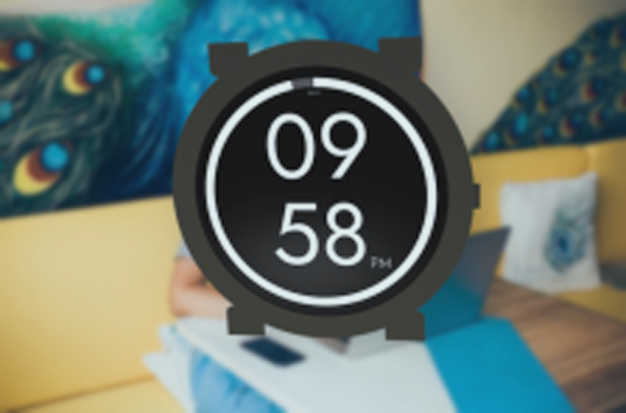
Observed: 9 h 58 min
